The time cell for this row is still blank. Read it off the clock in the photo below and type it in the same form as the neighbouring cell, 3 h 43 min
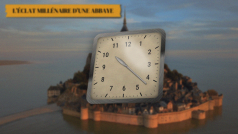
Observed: 10 h 22 min
